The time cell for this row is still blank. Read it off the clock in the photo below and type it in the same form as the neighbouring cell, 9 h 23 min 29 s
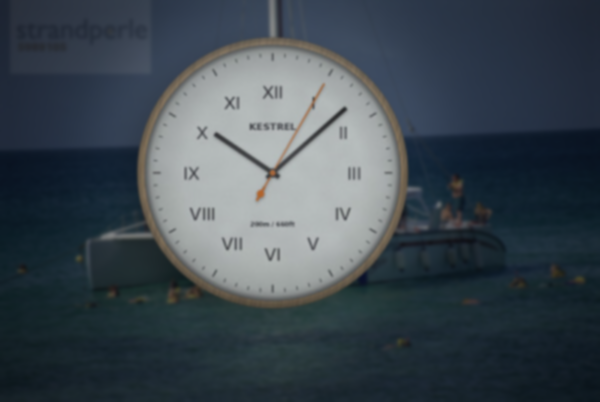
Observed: 10 h 08 min 05 s
